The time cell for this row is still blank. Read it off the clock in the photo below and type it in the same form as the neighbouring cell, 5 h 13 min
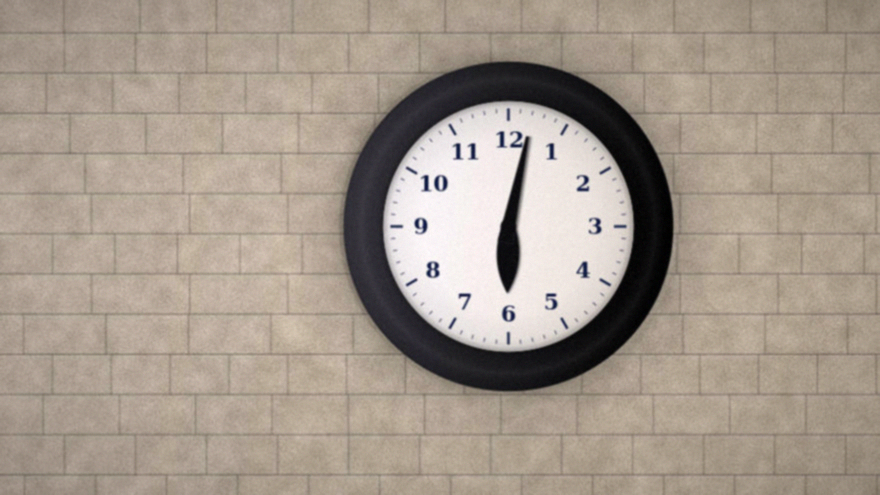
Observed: 6 h 02 min
